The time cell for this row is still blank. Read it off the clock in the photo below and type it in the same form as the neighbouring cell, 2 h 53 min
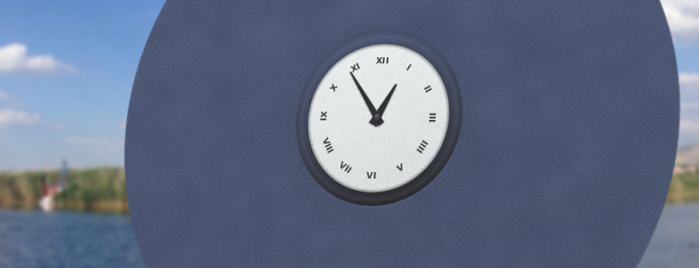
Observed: 12 h 54 min
